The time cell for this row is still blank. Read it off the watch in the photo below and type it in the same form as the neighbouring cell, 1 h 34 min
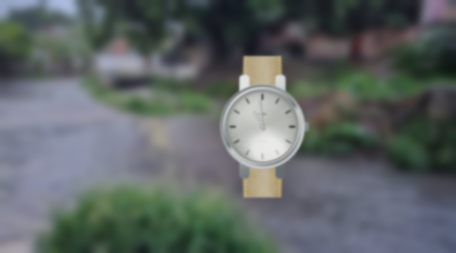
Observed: 10 h 59 min
